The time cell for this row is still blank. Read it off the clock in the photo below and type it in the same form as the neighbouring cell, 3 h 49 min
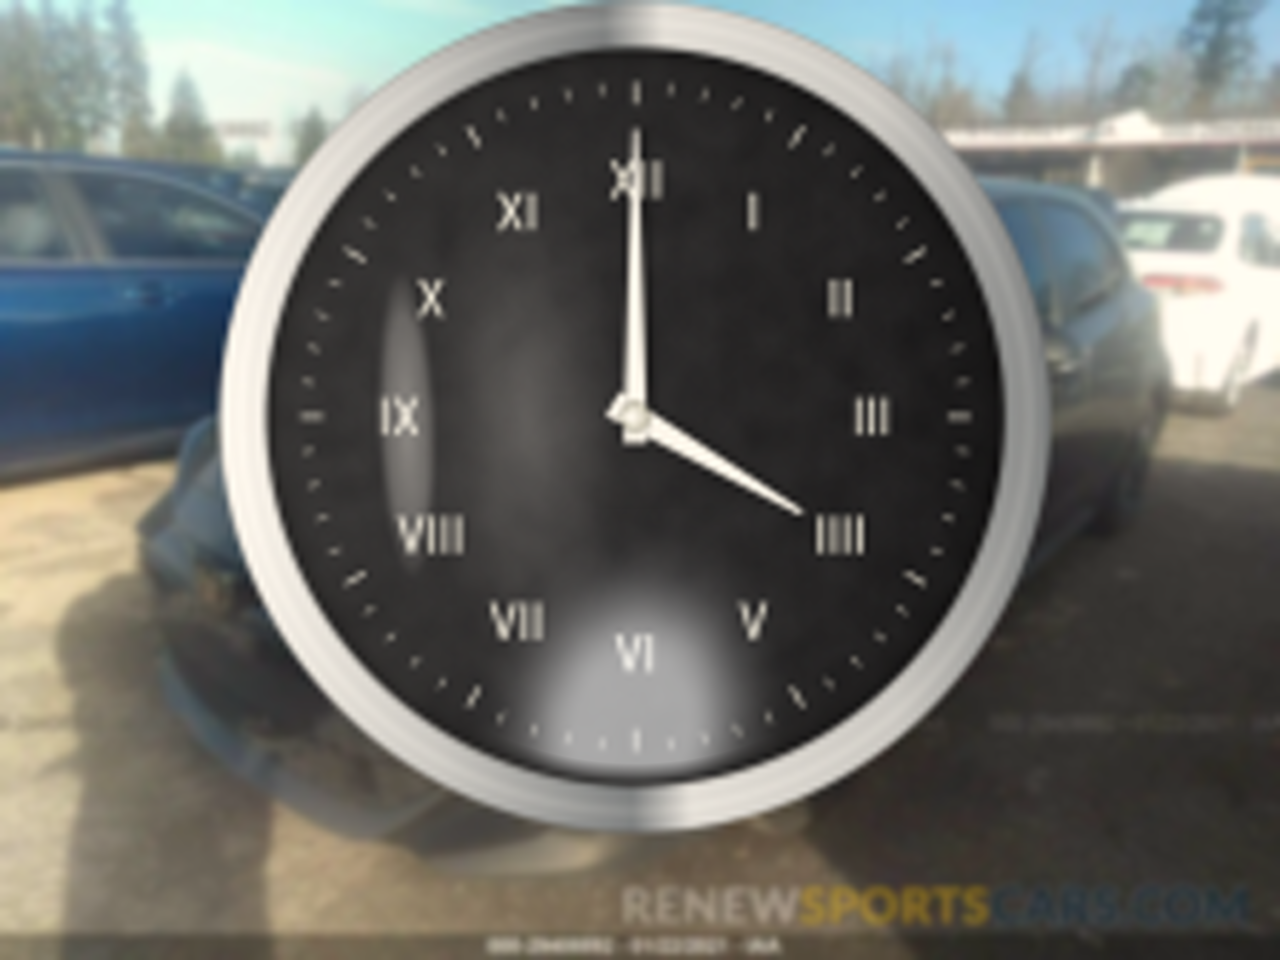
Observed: 4 h 00 min
